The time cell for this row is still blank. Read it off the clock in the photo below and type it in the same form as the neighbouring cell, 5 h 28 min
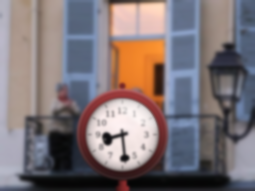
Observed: 8 h 29 min
